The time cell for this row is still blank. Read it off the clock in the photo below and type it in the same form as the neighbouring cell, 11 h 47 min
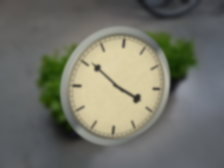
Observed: 3 h 51 min
